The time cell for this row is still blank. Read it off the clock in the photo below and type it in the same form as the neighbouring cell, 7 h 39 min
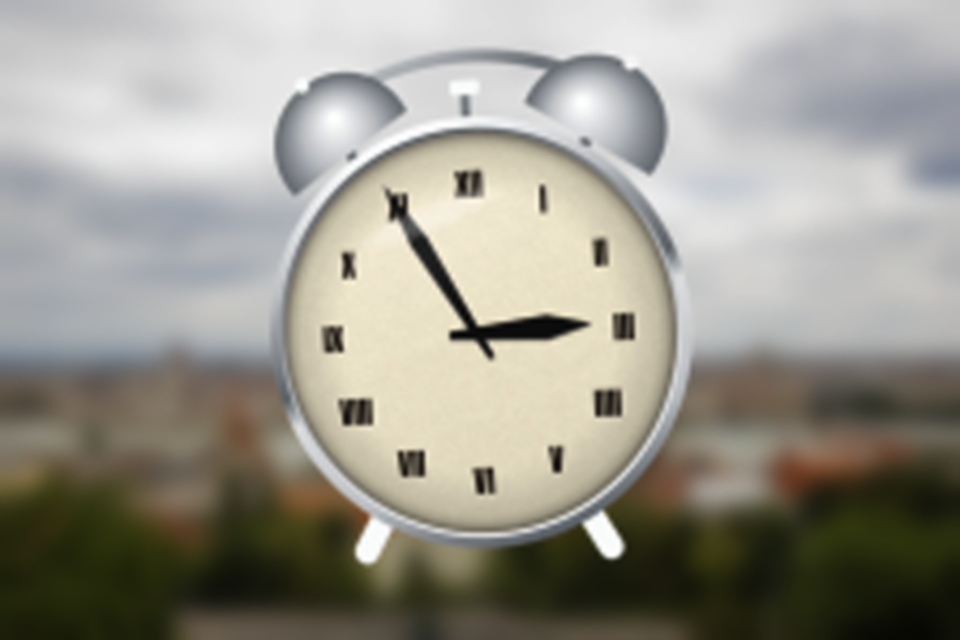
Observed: 2 h 55 min
